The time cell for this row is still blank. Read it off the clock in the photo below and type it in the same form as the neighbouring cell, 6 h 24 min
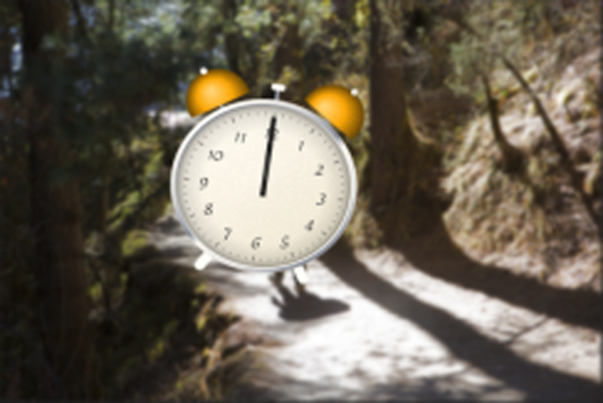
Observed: 12 h 00 min
